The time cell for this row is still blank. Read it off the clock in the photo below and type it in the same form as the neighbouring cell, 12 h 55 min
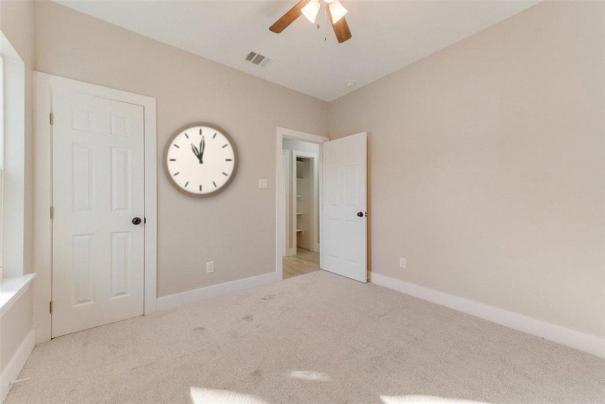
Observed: 11 h 01 min
